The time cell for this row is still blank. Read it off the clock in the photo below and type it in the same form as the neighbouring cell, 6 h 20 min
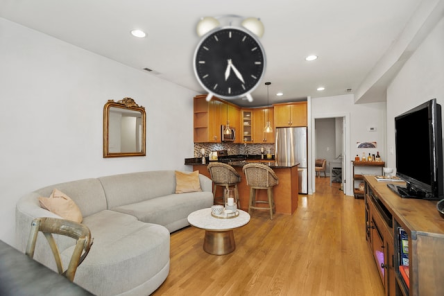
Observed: 6 h 24 min
